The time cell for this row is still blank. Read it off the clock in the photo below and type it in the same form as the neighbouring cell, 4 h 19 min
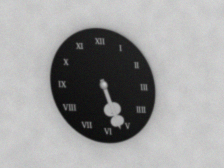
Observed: 5 h 27 min
